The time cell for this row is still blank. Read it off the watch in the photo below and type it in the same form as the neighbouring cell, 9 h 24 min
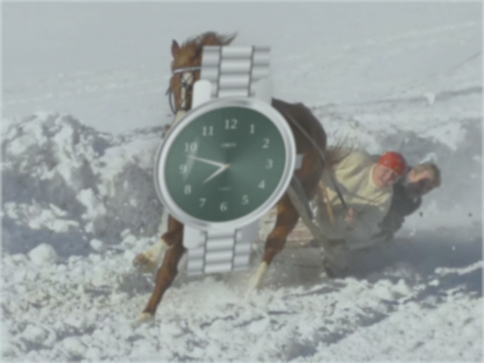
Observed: 7 h 48 min
